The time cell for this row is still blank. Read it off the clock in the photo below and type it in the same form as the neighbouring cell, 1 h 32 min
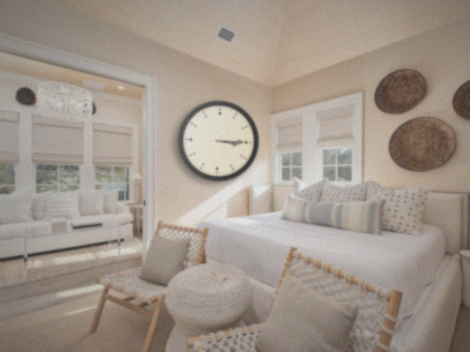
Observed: 3 h 15 min
